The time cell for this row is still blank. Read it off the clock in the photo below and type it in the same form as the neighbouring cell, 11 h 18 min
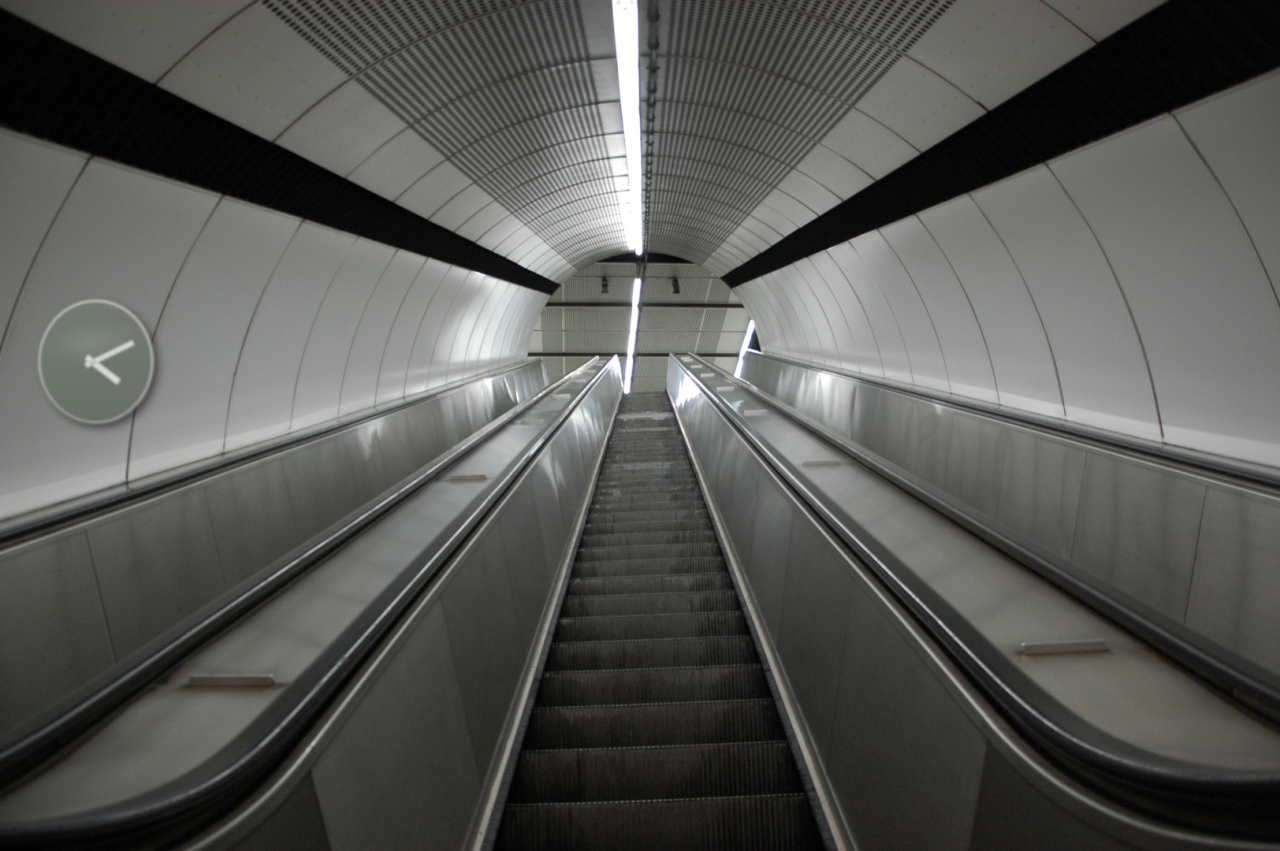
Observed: 4 h 11 min
